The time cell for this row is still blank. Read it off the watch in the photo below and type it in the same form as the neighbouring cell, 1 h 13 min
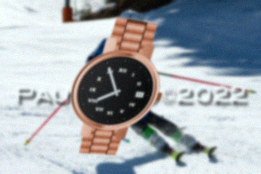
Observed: 7 h 55 min
